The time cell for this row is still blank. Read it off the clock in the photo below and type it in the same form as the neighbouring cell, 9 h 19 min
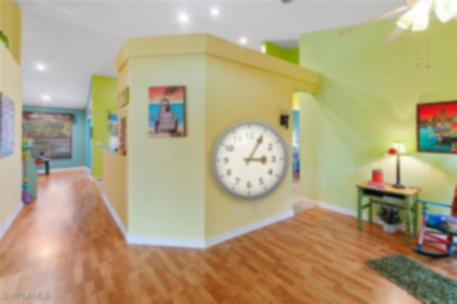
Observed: 3 h 05 min
